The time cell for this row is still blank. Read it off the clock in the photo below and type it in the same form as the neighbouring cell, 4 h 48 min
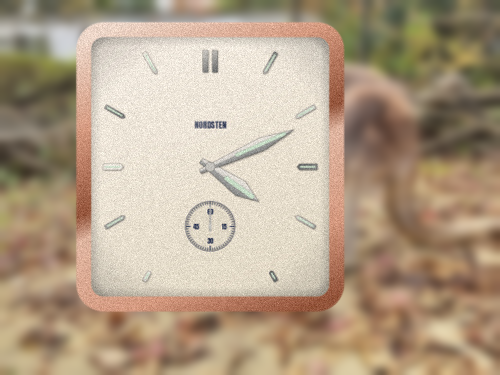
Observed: 4 h 11 min
